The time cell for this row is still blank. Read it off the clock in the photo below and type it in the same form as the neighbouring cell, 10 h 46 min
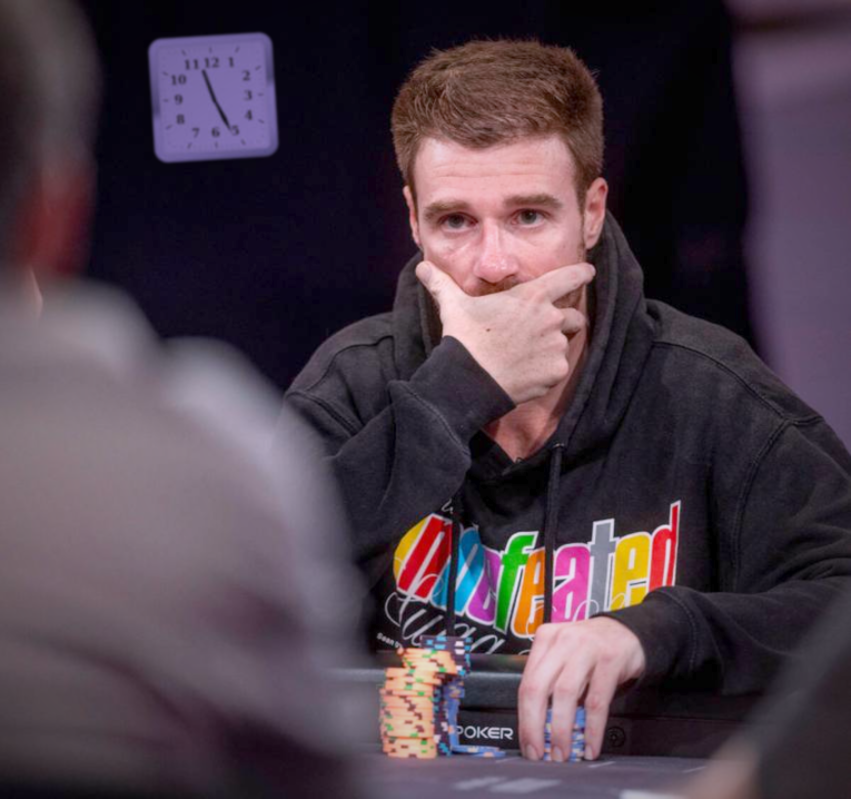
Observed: 11 h 26 min
